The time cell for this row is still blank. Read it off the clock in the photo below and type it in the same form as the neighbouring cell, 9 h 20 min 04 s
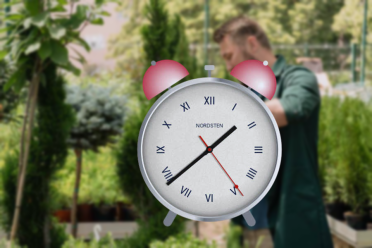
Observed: 1 h 38 min 24 s
